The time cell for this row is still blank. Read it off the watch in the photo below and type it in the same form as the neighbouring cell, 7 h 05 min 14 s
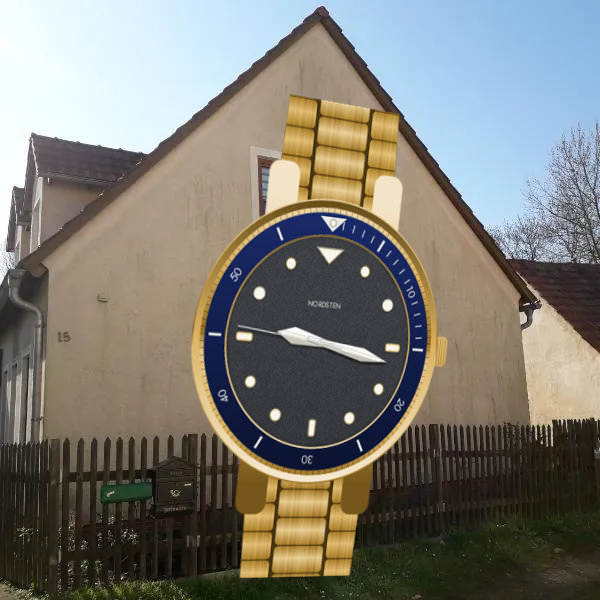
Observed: 9 h 16 min 46 s
